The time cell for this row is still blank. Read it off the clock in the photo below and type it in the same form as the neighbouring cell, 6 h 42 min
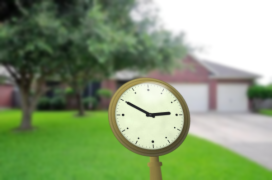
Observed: 2 h 50 min
